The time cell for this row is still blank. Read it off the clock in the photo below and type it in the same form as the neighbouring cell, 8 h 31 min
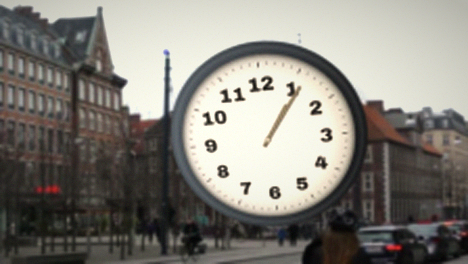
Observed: 1 h 06 min
